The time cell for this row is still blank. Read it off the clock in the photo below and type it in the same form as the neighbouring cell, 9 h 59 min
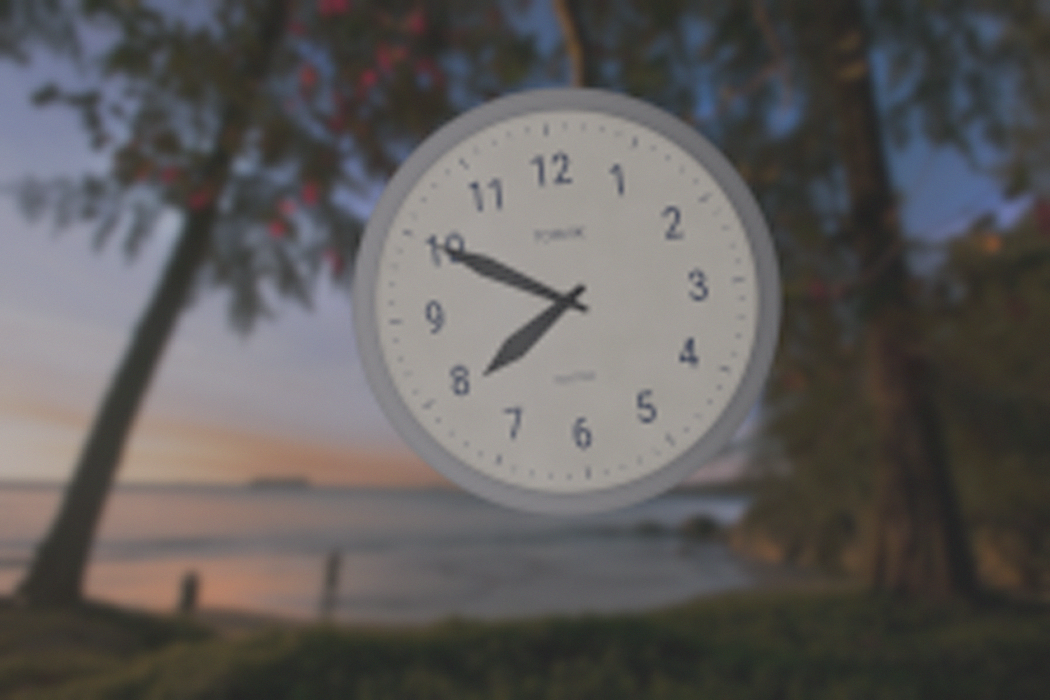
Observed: 7 h 50 min
